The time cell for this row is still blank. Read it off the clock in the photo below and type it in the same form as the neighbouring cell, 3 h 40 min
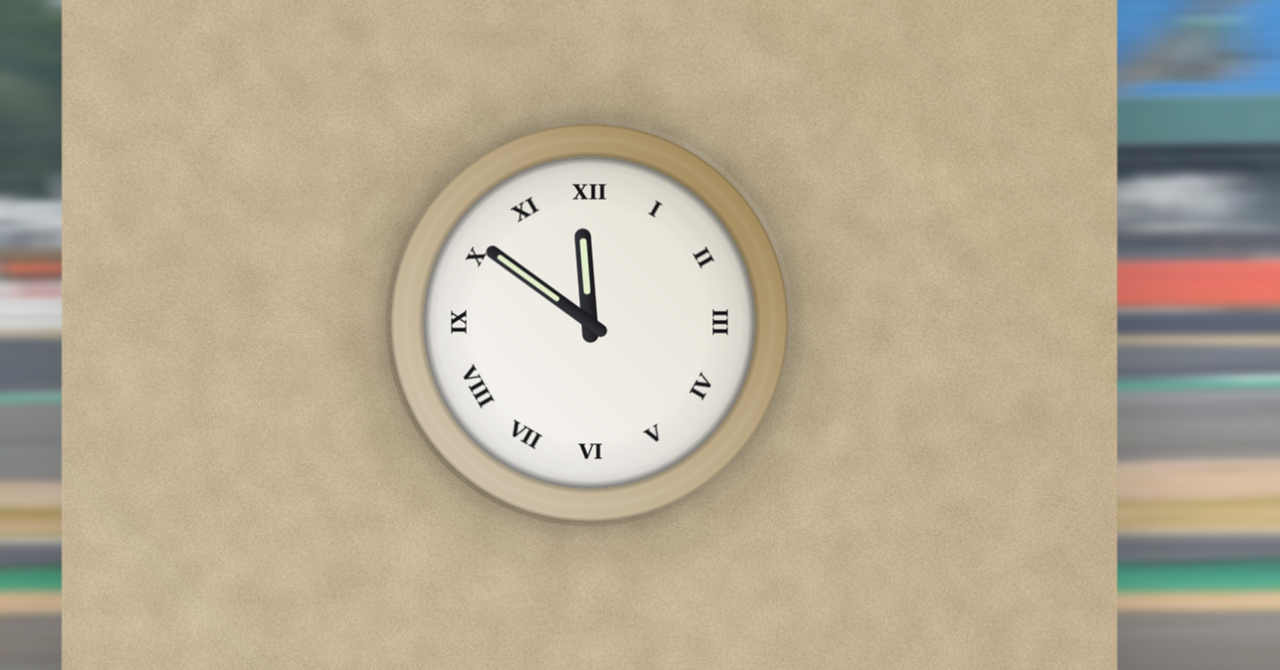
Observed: 11 h 51 min
